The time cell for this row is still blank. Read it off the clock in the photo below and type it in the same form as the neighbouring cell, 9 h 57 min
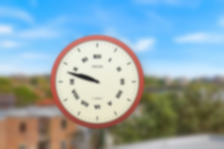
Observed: 9 h 48 min
